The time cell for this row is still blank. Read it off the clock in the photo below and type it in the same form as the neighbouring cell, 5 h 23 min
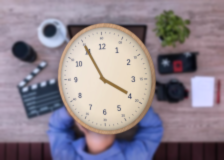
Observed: 3 h 55 min
